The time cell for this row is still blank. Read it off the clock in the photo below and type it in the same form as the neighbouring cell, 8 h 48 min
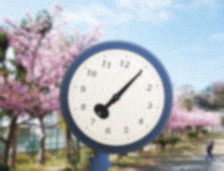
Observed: 7 h 05 min
